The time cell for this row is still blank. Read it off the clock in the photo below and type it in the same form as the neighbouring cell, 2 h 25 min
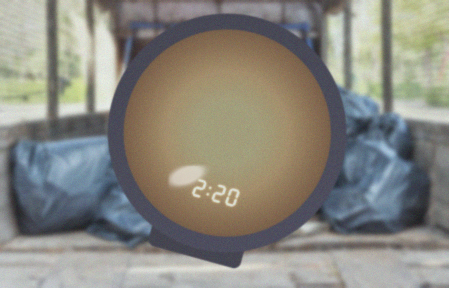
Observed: 2 h 20 min
